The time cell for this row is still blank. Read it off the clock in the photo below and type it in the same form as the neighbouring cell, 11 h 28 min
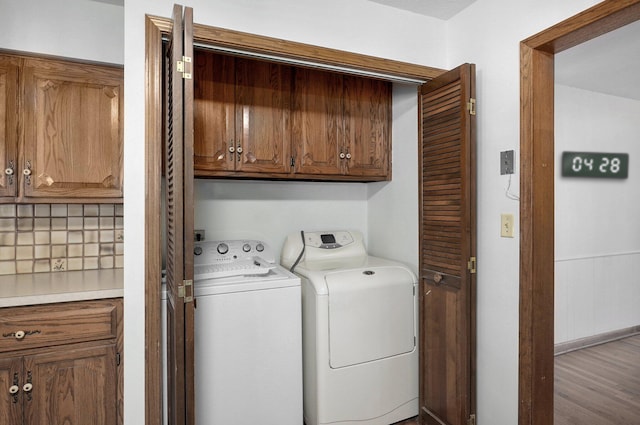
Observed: 4 h 28 min
